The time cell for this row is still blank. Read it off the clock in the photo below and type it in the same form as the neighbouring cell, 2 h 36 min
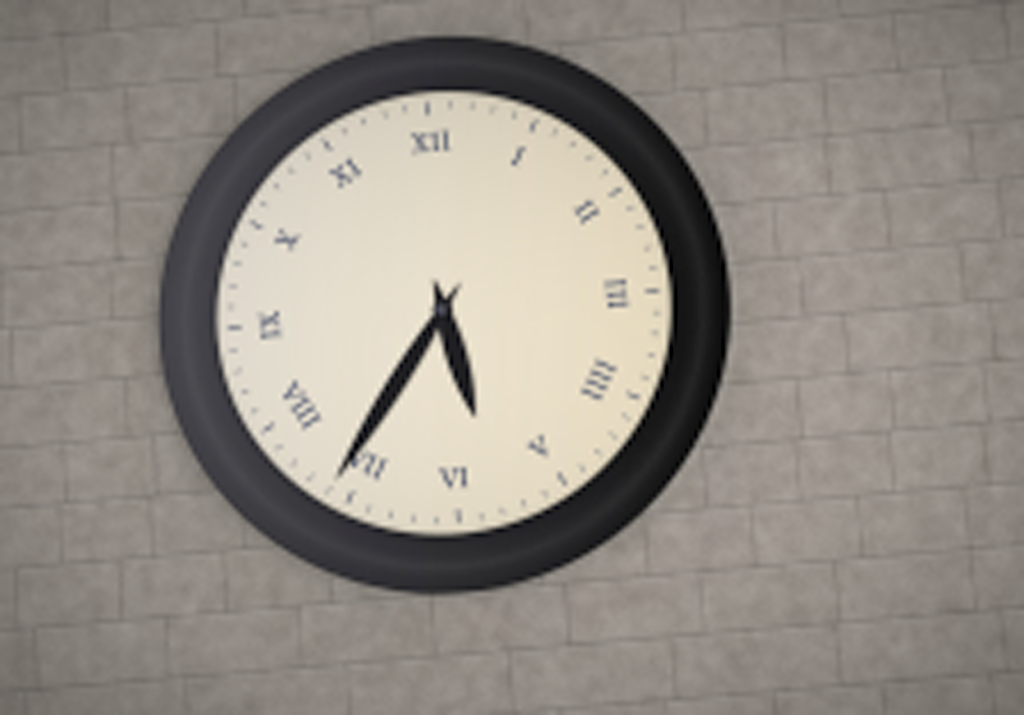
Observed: 5 h 36 min
